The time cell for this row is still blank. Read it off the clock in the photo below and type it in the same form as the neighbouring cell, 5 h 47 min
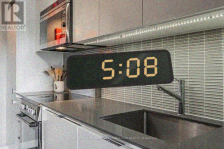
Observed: 5 h 08 min
